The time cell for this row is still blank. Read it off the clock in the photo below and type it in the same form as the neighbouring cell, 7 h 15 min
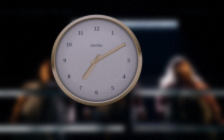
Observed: 7 h 10 min
